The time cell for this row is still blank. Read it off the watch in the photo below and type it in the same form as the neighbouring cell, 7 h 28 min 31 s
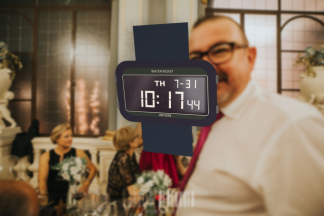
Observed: 10 h 17 min 44 s
